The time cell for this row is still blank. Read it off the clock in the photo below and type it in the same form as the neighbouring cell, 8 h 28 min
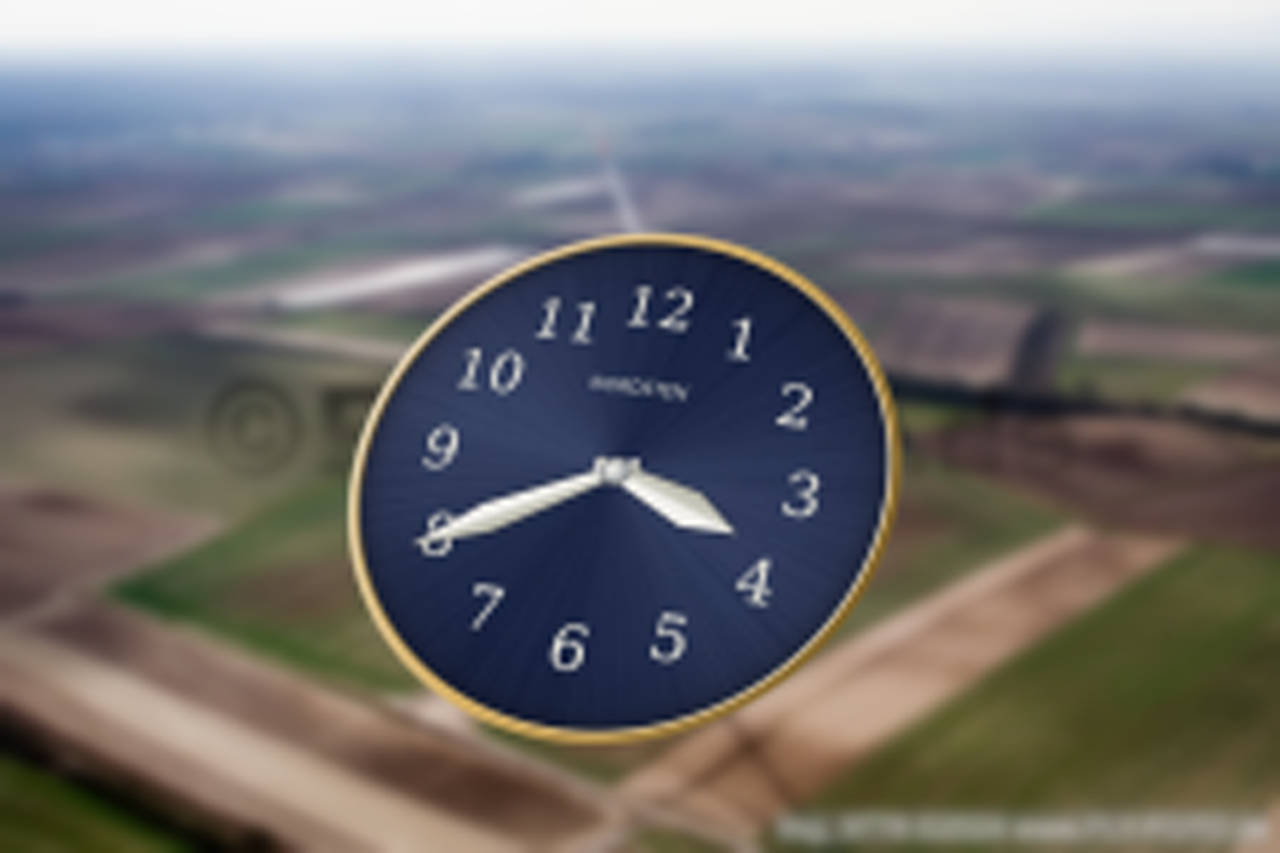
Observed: 3 h 40 min
